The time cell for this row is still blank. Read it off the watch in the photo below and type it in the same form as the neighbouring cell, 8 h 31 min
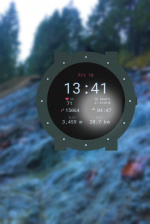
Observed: 13 h 41 min
